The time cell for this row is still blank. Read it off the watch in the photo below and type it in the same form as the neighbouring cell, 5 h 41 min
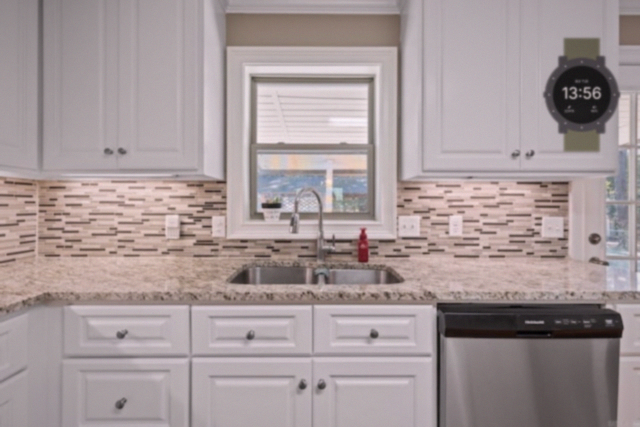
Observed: 13 h 56 min
